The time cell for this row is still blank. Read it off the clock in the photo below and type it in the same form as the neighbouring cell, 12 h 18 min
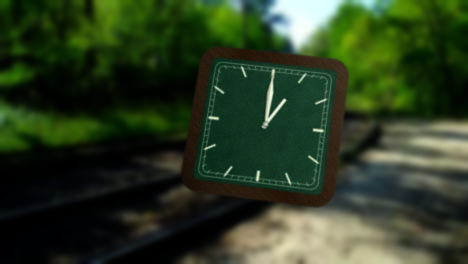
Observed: 1 h 00 min
